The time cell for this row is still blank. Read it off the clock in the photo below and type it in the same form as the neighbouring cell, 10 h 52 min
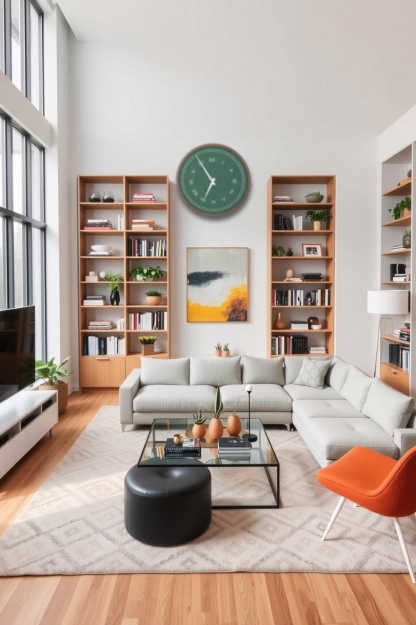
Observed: 6 h 55 min
